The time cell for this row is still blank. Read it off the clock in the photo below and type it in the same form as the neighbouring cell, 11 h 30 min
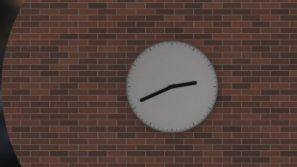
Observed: 2 h 41 min
